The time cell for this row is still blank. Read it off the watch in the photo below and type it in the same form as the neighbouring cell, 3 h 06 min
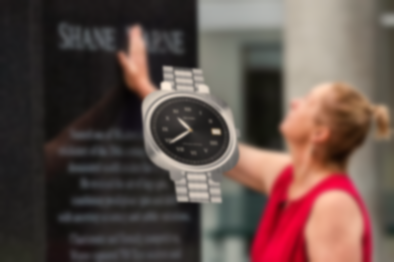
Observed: 10 h 39 min
